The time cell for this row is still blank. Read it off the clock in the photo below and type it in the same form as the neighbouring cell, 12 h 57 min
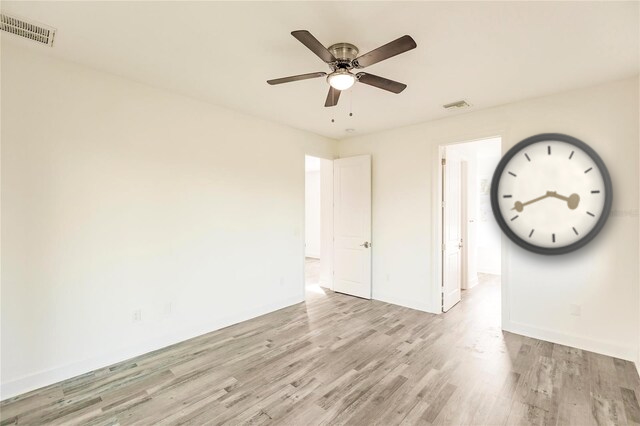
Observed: 3 h 42 min
